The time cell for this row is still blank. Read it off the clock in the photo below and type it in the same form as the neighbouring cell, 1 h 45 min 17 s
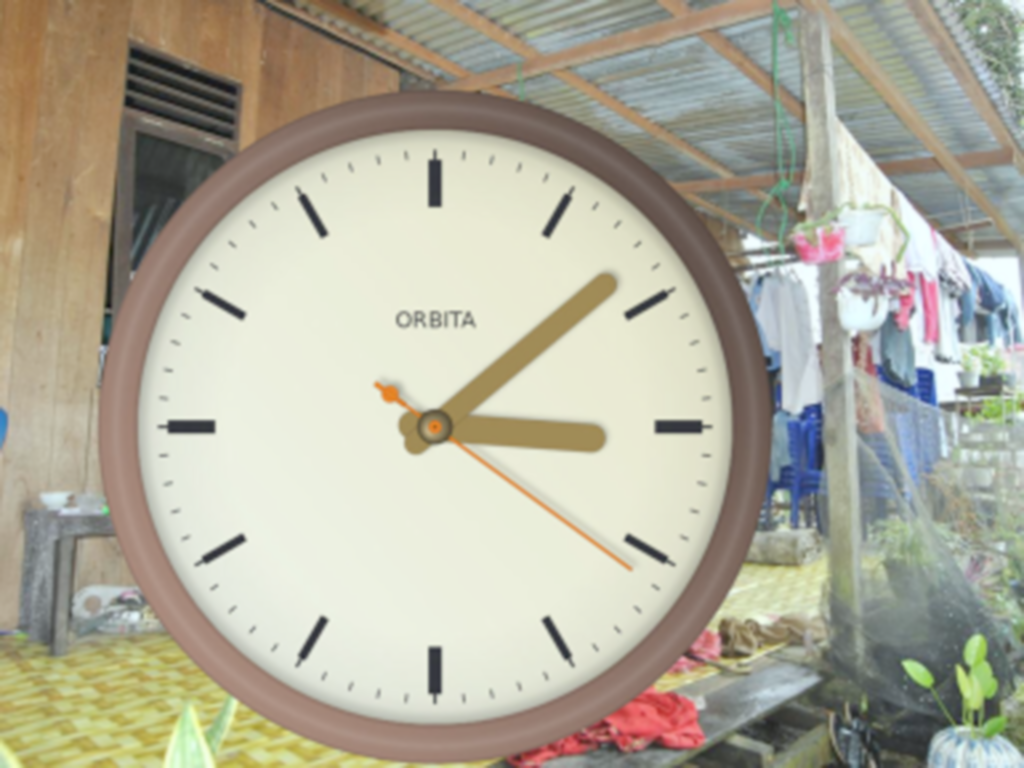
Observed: 3 h 08 min 21 s
